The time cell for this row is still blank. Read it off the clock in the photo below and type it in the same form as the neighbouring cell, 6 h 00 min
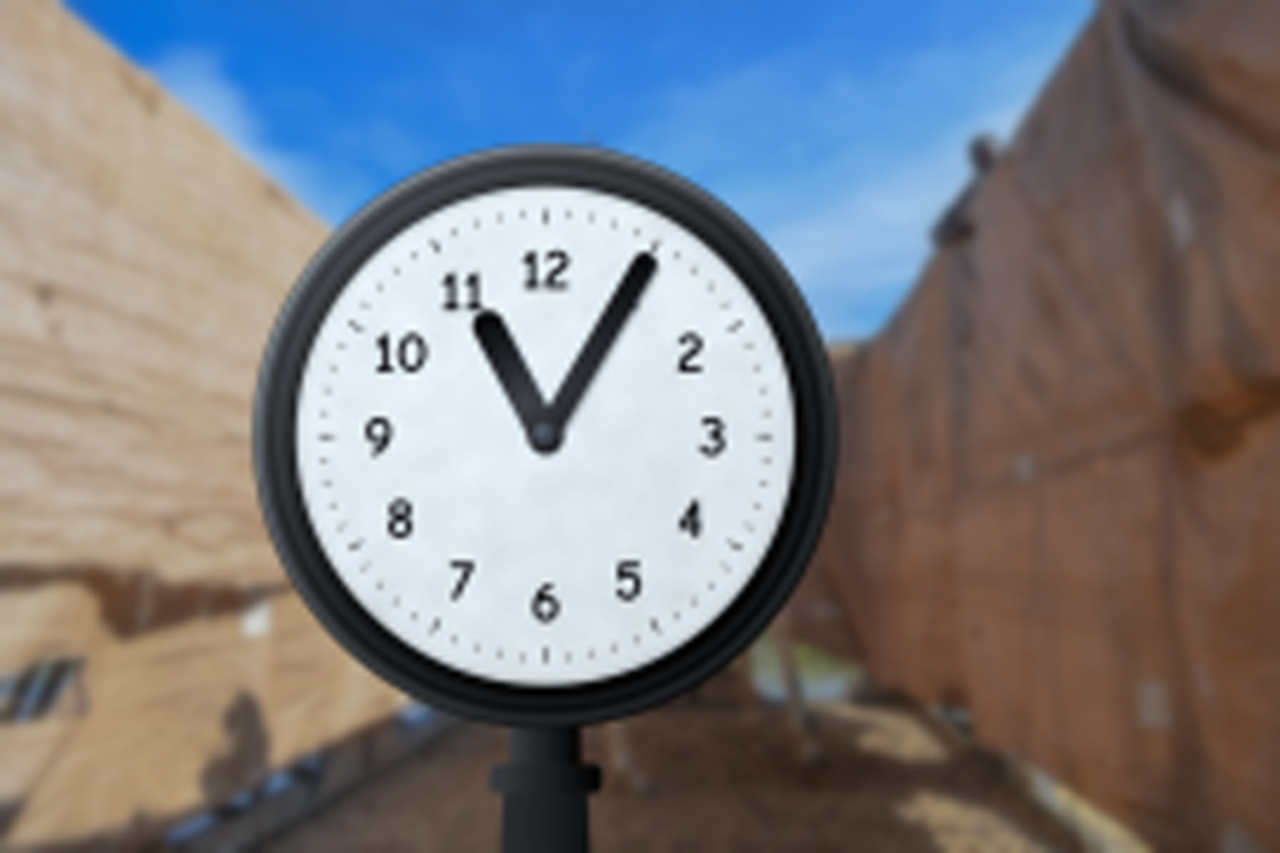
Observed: 11 h 05 min
